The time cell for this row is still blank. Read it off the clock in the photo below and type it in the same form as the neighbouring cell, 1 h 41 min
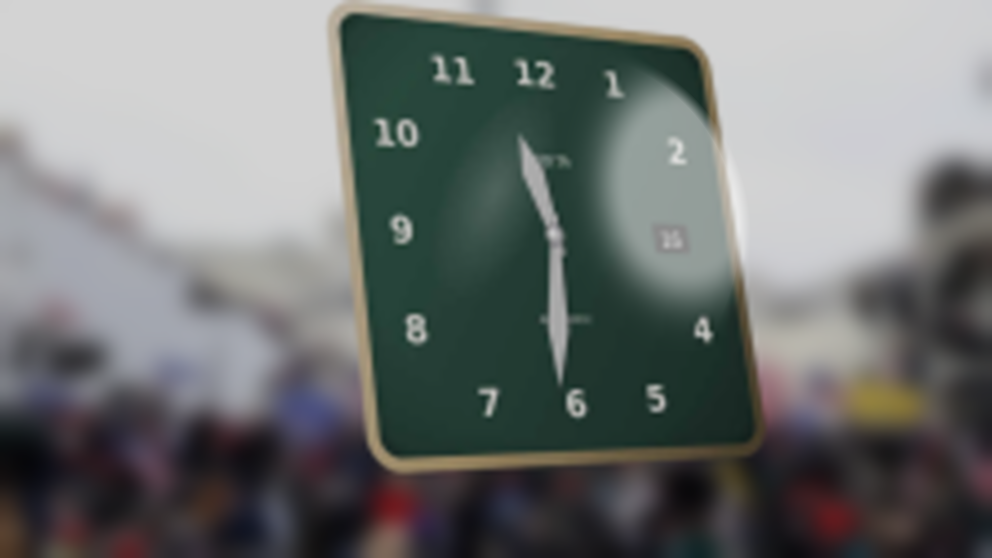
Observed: 11 h 31 min
